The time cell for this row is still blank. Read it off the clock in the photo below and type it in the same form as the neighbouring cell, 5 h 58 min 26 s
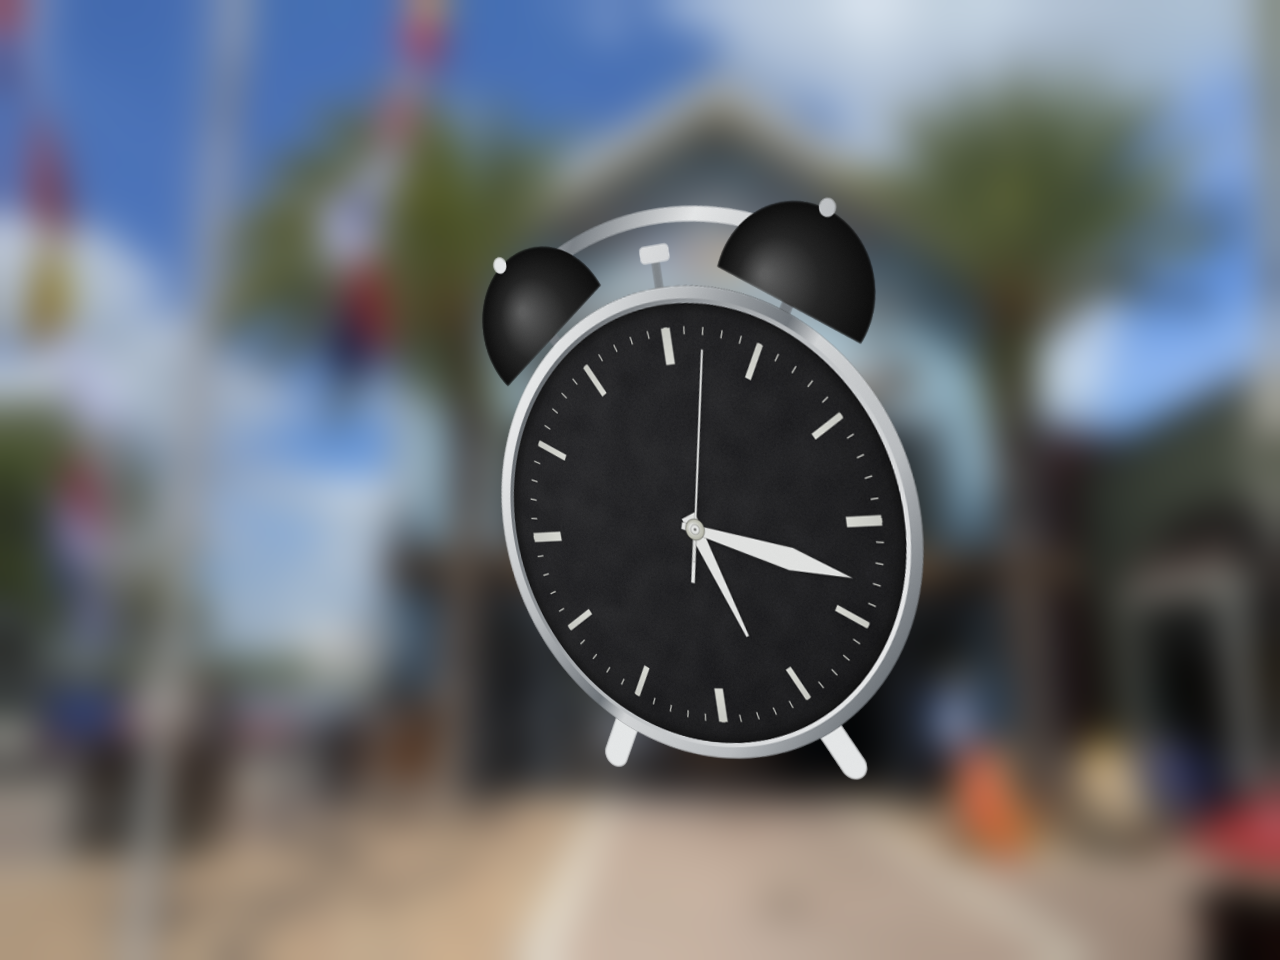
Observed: 5 h 18 min 02 s
